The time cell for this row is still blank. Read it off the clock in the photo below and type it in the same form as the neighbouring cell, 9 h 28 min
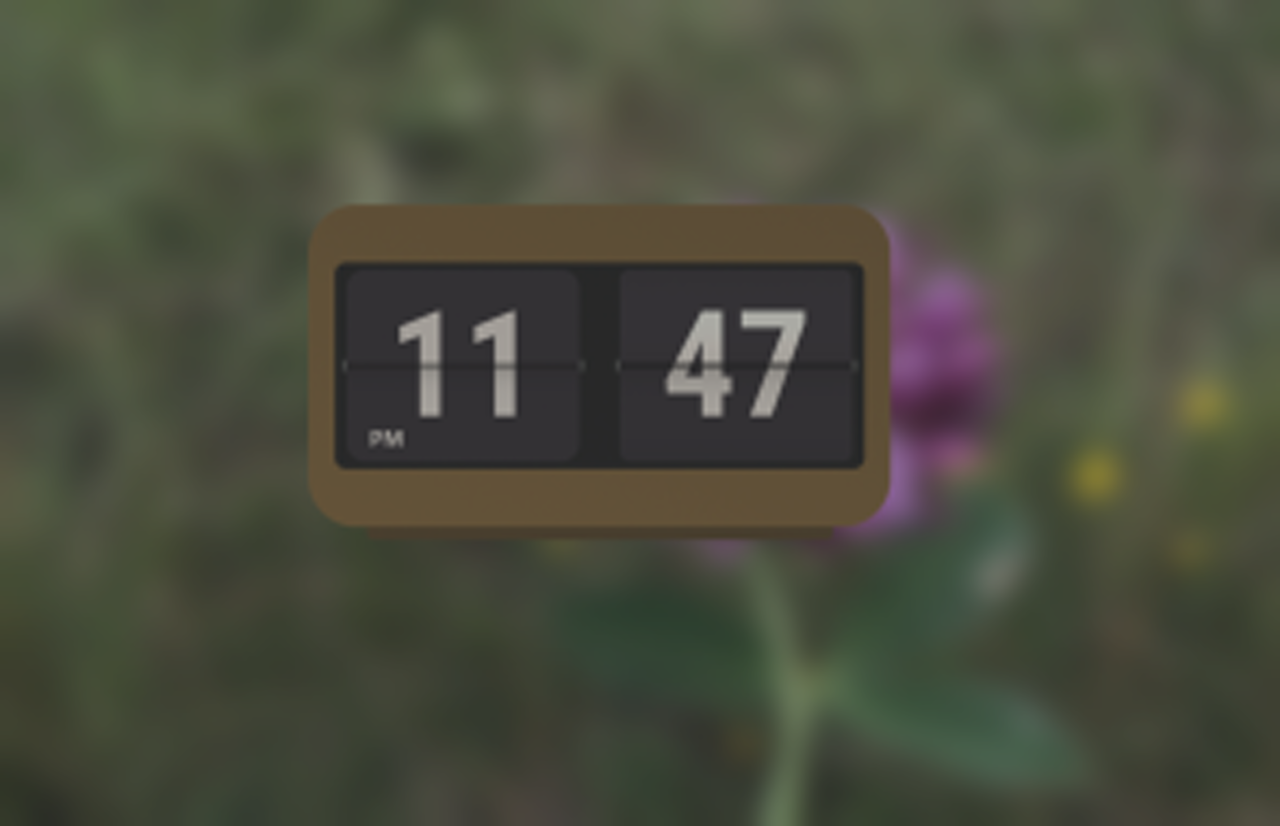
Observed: 11 h 47 min
